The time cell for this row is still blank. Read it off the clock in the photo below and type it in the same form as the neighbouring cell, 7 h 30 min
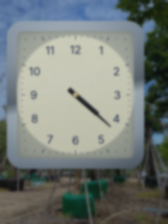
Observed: 4 h 22 min
